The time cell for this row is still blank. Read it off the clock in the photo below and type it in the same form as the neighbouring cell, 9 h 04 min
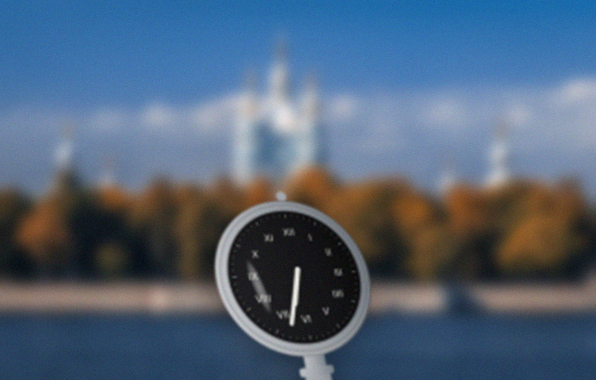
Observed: 6 h 33 min
